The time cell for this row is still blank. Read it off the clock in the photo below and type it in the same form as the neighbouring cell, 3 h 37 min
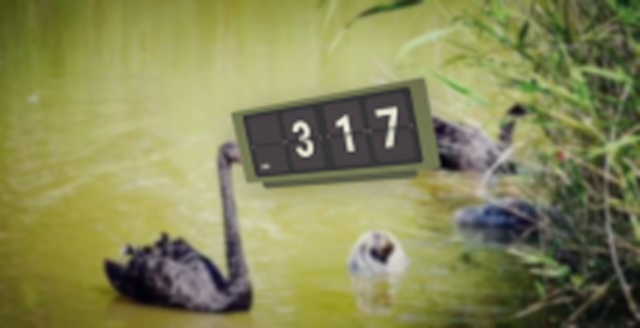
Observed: 3 h 17 min
